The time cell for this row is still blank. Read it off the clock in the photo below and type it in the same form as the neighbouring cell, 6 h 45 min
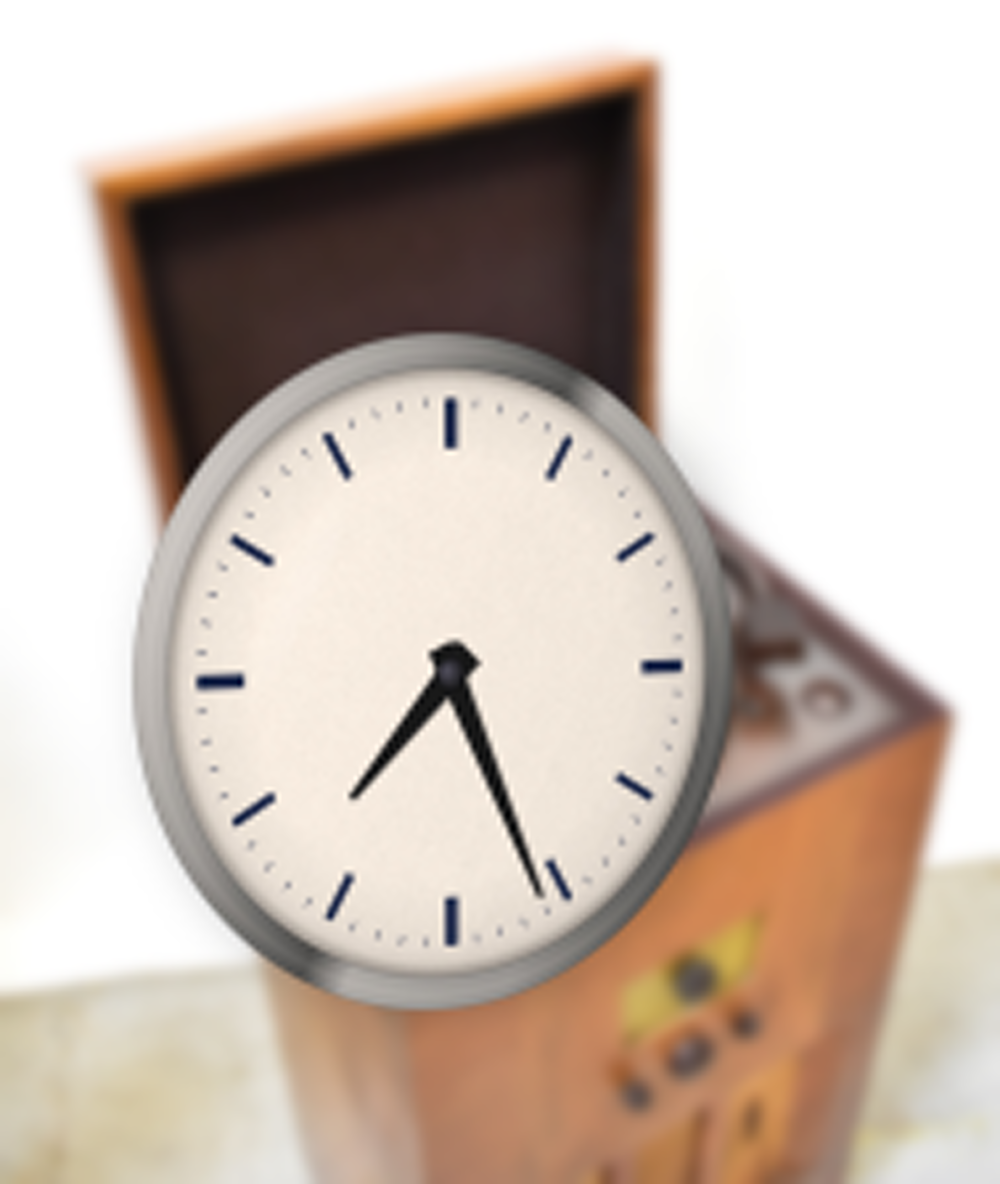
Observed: 7 h 26 min
